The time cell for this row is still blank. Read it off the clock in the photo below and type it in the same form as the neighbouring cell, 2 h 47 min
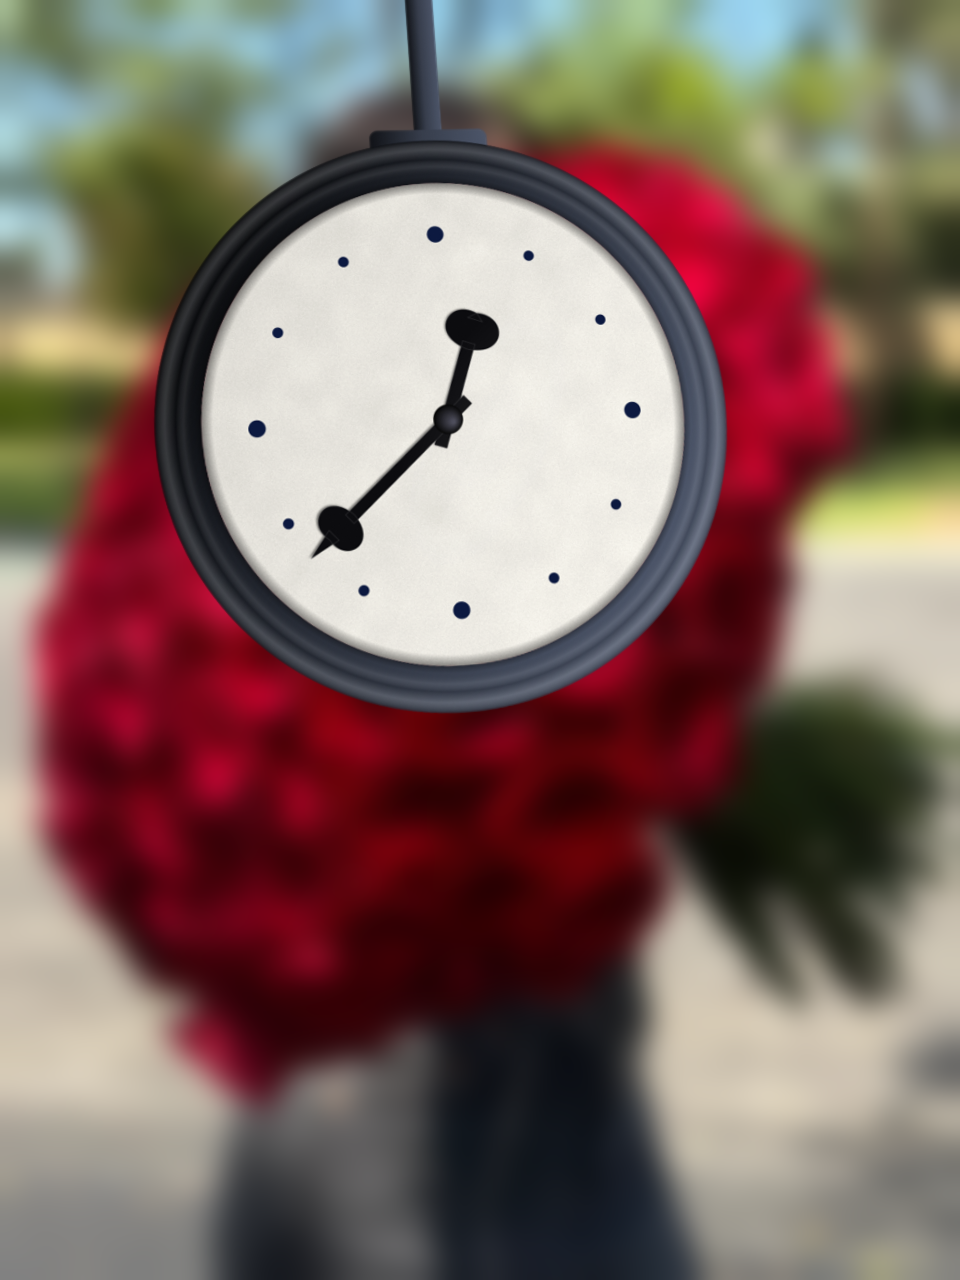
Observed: 12 h 38 min
